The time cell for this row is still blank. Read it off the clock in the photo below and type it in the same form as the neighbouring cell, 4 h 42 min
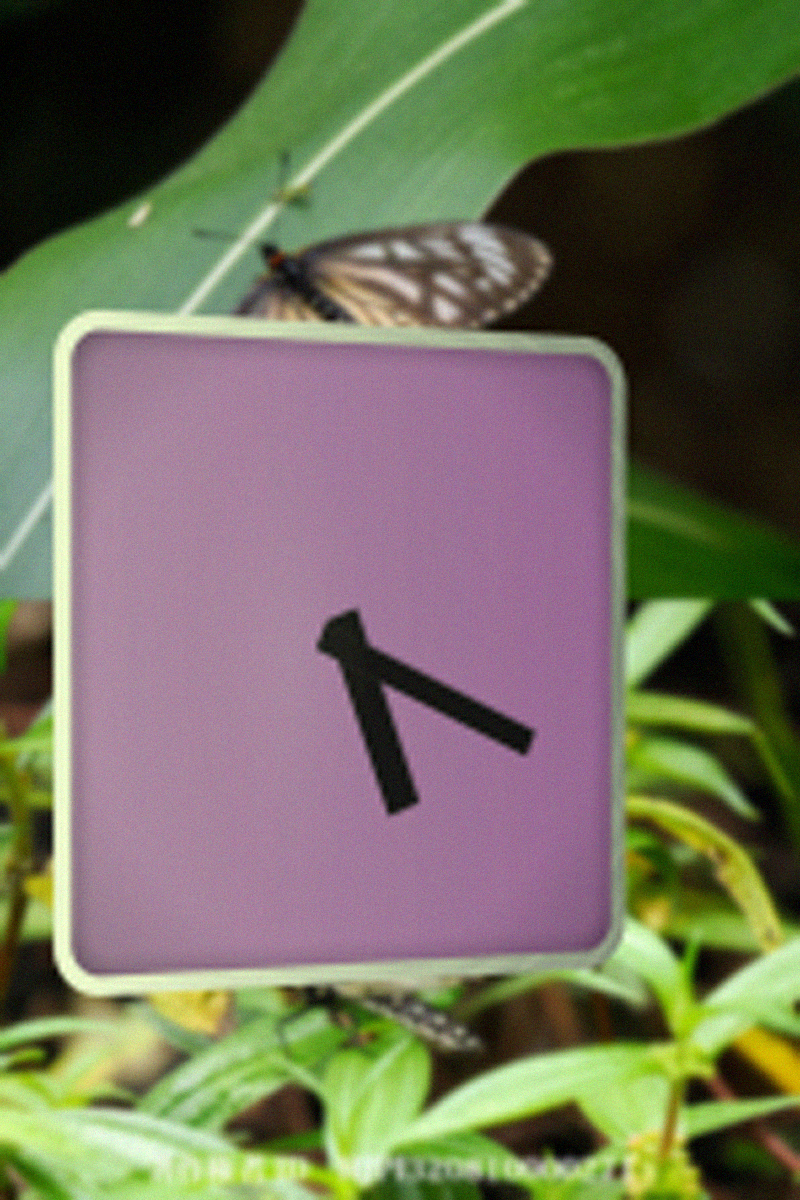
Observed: 5 h 19 min
